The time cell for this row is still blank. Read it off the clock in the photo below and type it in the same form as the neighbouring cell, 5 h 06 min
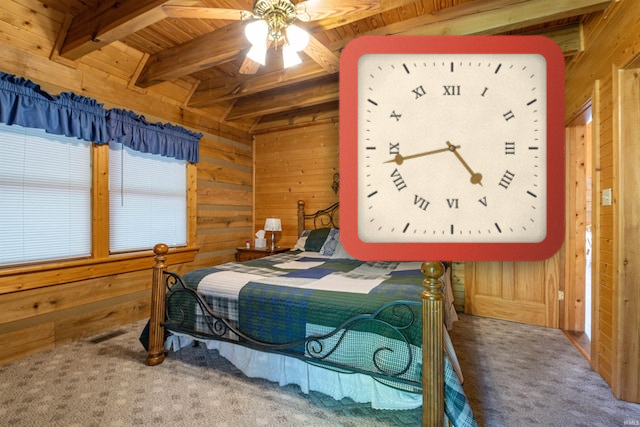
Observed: 4 h 43 min
